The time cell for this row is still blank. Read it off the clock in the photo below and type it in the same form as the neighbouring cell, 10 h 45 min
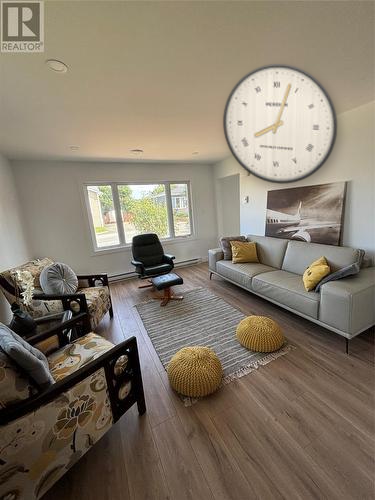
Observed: 8 h 03 min
